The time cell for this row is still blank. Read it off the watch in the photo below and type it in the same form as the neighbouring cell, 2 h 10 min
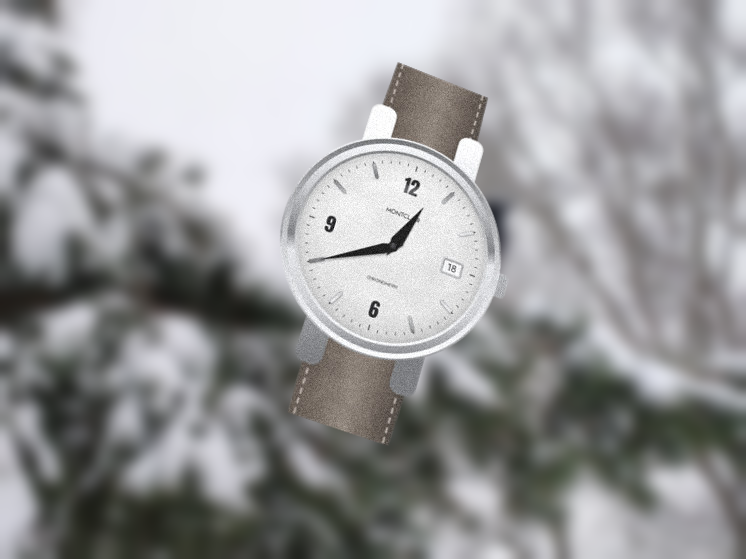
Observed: 12 h 40 min
